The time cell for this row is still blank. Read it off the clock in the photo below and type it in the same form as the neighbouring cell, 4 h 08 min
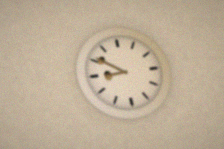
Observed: 8 h 51 min
